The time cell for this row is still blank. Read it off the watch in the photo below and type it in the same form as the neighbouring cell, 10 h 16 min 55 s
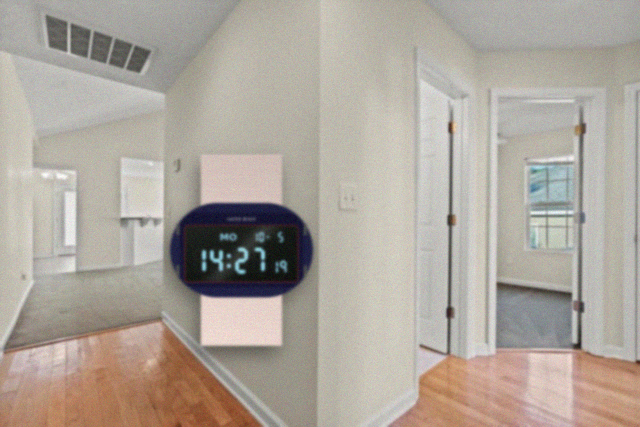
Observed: 14 h 27 min 19 s
